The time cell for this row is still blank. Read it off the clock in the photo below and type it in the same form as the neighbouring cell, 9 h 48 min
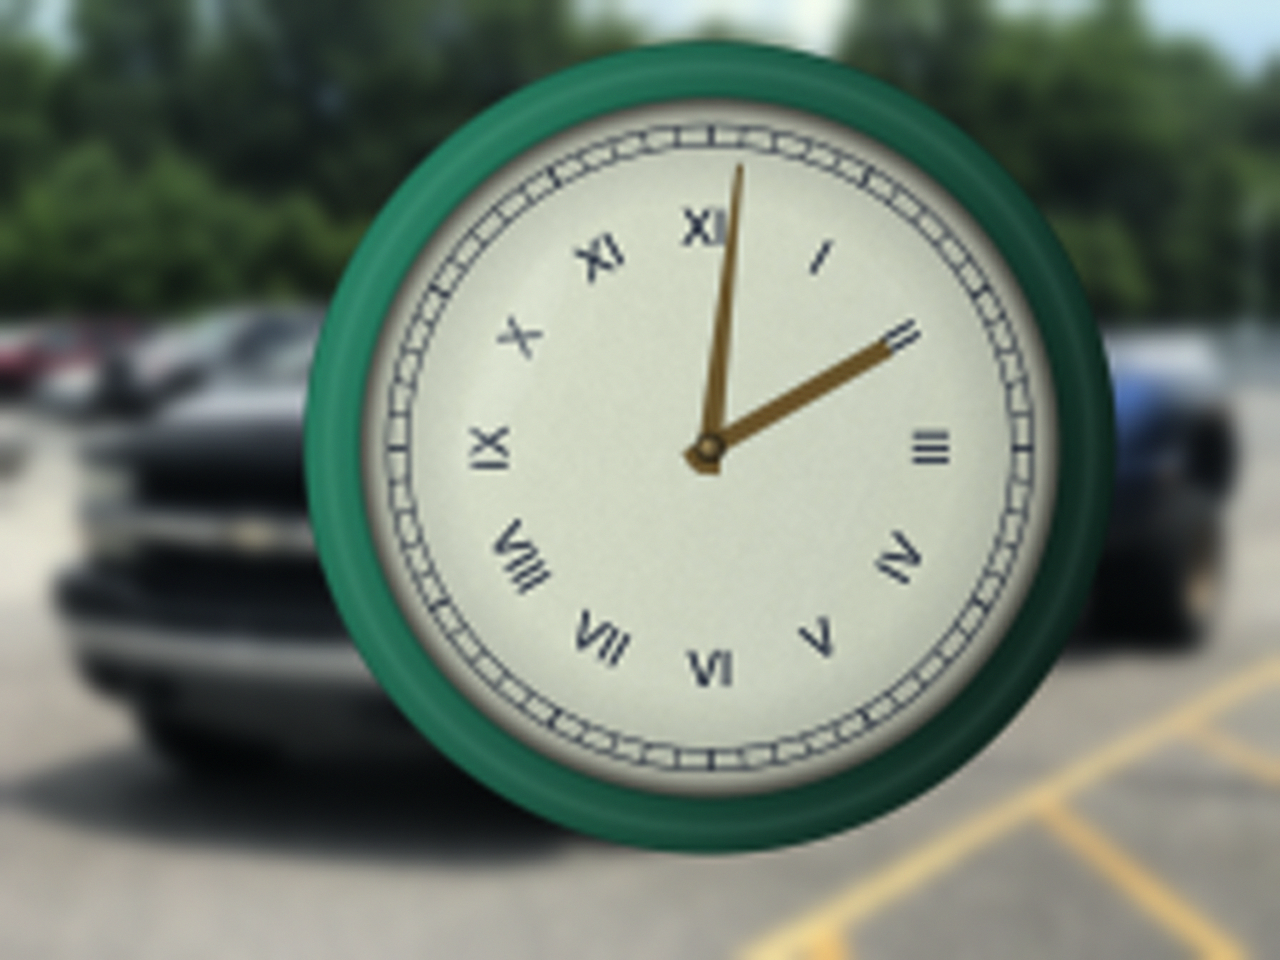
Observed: 2 h 01 min
